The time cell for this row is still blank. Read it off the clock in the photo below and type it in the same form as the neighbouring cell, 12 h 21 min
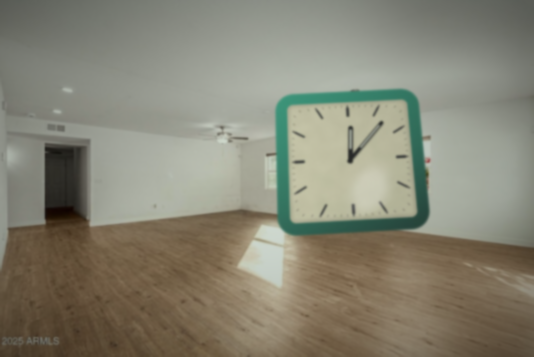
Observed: 12 h 07 min
